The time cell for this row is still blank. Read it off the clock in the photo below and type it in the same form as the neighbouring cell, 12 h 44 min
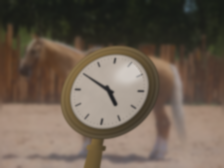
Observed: 4 h 50 min
